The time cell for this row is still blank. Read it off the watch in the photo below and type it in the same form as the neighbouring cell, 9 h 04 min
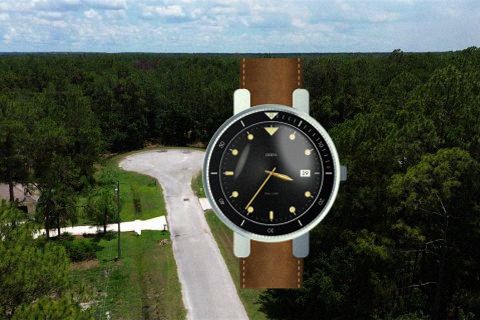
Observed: 3 h 36 min
